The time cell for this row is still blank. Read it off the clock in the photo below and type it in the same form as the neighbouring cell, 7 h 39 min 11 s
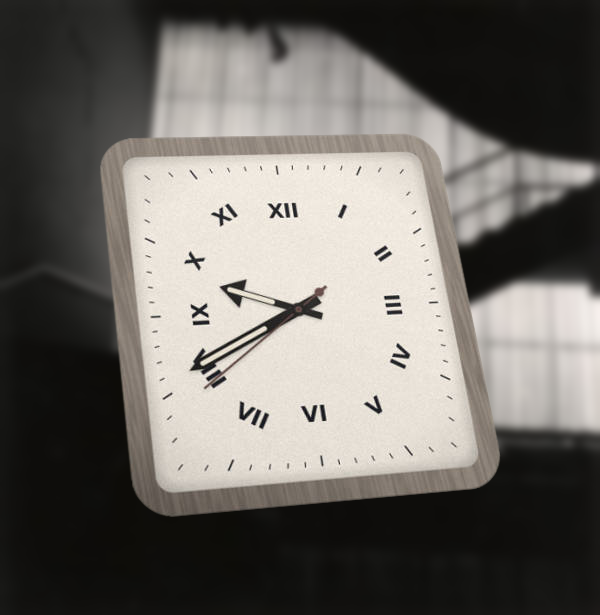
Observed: 9 h 40 min 39 s
